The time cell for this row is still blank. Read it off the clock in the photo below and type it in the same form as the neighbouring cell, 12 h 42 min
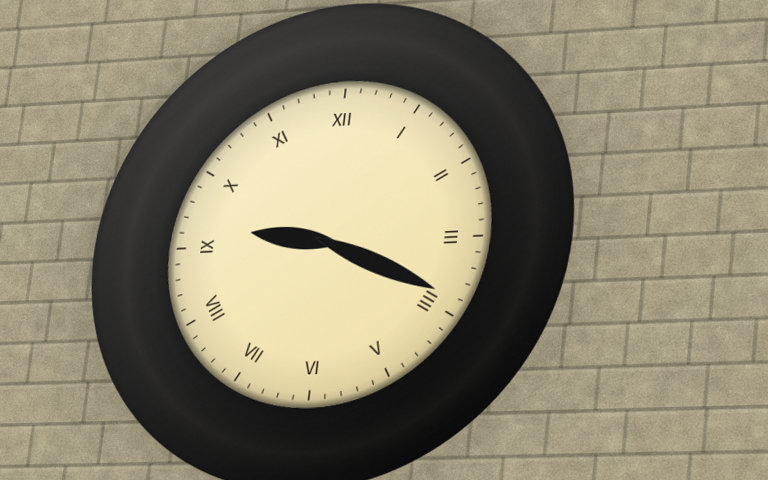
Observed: 9 h 19 min
